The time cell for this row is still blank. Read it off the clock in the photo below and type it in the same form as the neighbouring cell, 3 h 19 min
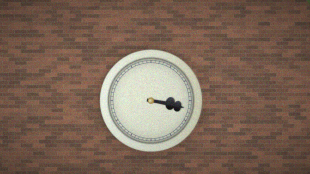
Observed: 3 h 17 min
